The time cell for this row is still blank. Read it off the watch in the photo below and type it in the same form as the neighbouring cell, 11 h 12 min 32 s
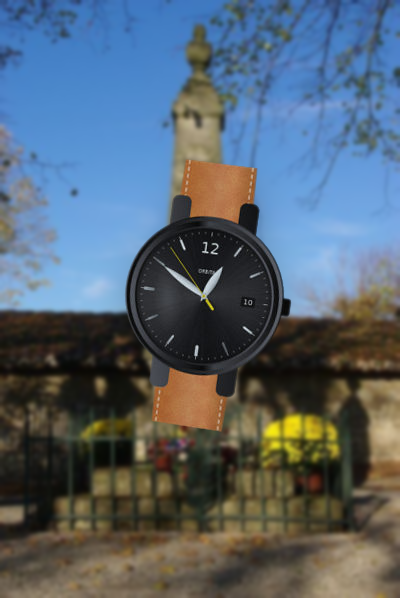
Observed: 12 h 49 min 53 s
